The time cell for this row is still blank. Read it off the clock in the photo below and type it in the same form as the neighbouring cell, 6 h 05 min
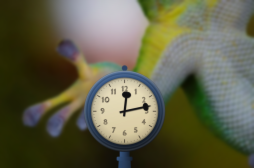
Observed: 12 h 13 min
